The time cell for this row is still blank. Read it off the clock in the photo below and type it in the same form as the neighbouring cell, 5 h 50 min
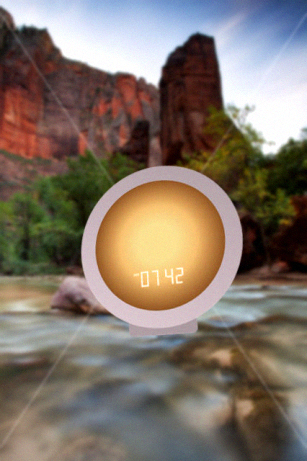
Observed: 7 h 42 min
